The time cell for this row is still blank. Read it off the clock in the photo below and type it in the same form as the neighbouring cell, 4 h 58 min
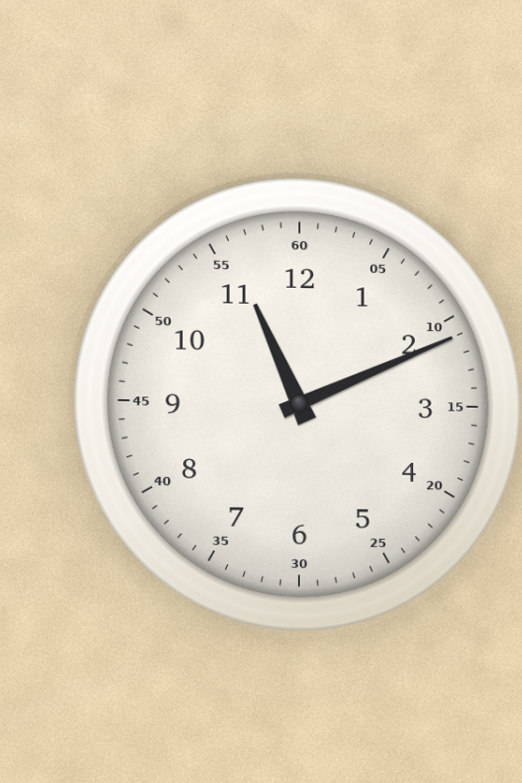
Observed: 11 h 11 min
